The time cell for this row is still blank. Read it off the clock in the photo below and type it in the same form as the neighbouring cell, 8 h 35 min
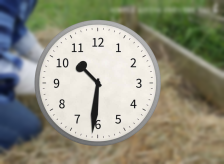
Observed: 10 h 31 min
